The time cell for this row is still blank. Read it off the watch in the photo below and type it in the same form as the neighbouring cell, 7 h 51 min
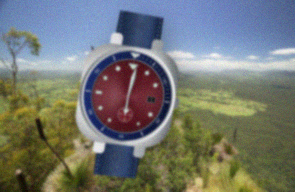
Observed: 6 h 01 min
